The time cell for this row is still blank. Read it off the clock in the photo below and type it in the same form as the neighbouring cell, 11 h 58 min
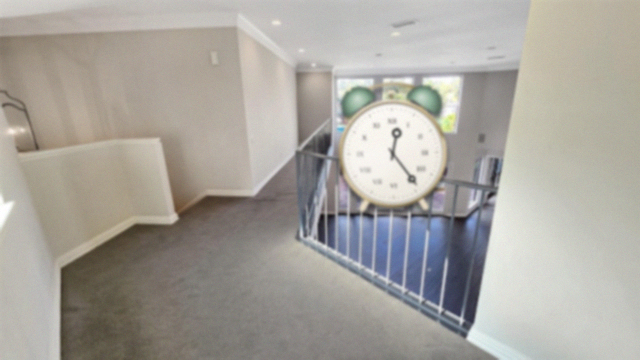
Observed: 12 h 24 min
